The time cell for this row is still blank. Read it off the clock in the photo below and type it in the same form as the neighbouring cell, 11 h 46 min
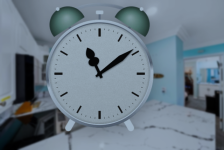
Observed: 11 h 09 min
